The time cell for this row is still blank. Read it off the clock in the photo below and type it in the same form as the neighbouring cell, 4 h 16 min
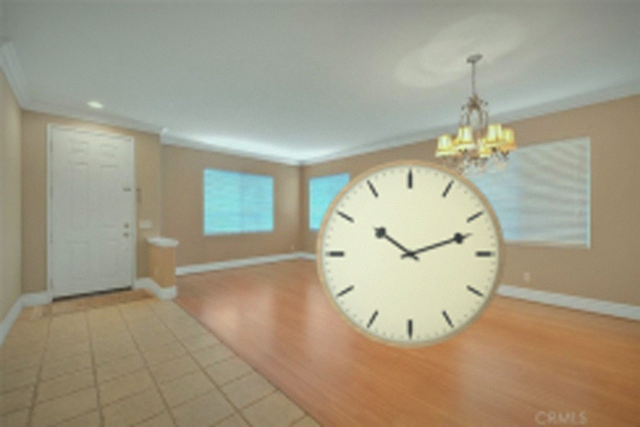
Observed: 10 h 12 min
